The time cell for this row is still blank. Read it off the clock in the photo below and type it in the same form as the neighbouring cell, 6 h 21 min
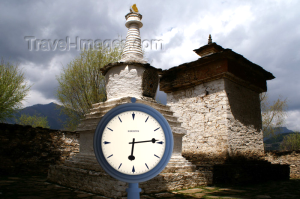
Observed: 6 h 14 min
